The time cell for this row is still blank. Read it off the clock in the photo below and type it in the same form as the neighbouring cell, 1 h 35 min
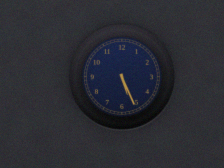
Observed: 5 h 26 min
